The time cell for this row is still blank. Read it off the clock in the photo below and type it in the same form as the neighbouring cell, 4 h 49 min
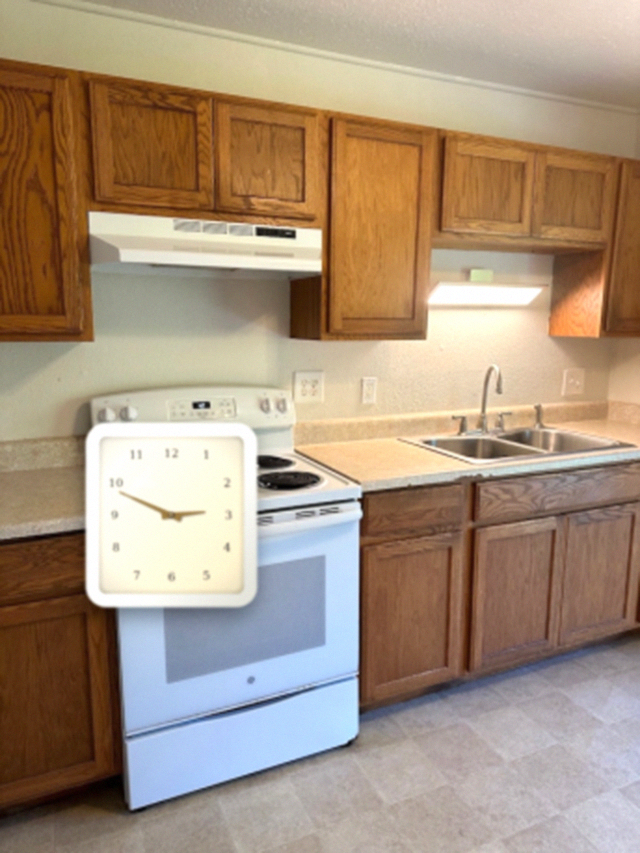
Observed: 2 h 49 min
